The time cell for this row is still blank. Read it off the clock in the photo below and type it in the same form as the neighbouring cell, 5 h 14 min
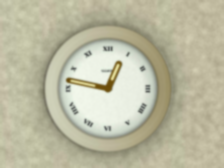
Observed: 12 h 47 min
